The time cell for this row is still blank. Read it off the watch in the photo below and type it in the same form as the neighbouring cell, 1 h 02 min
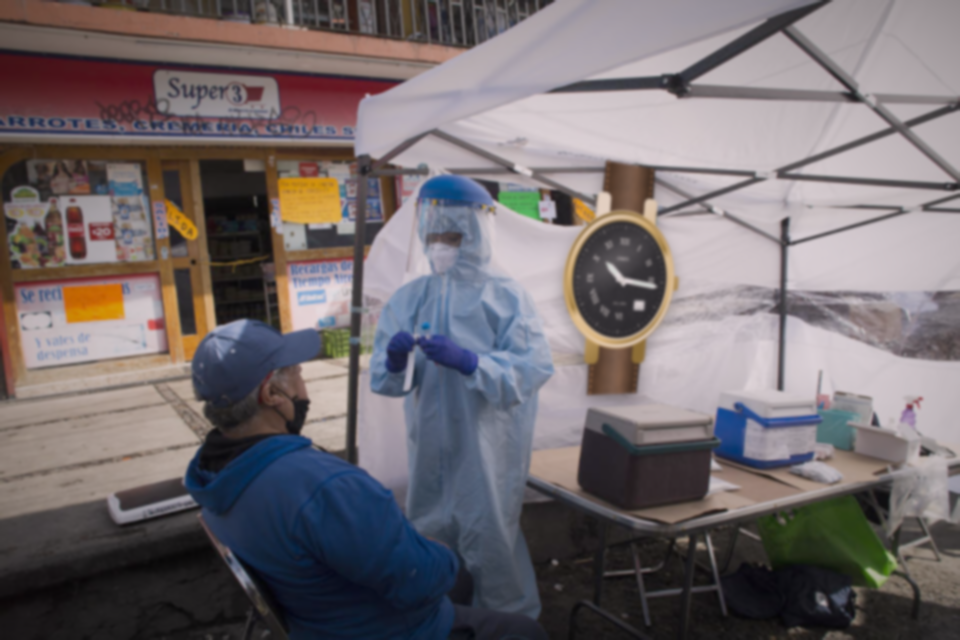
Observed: 10 h 16 min
